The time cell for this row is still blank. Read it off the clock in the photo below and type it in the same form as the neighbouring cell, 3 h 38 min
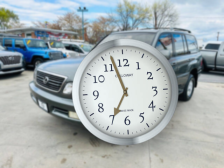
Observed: 6 h 57 min
